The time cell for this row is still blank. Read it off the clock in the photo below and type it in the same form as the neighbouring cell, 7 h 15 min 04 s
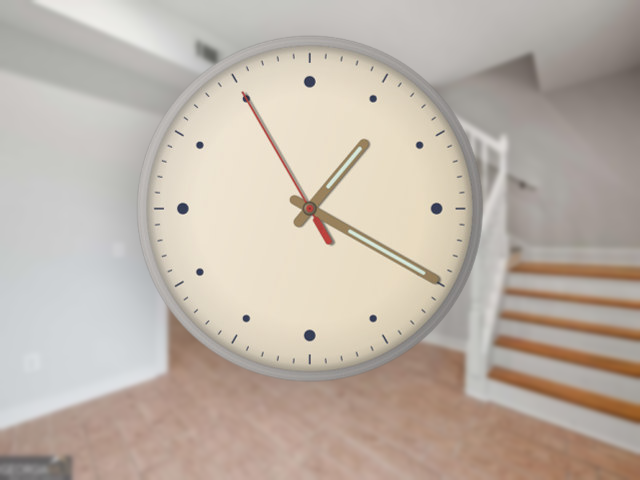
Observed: 1 h 19 min 55 s
